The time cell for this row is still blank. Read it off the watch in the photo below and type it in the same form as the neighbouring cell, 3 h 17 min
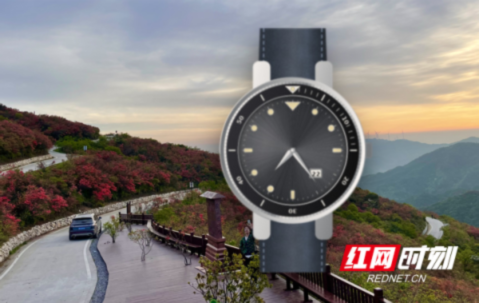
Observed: 7 h 24 min
